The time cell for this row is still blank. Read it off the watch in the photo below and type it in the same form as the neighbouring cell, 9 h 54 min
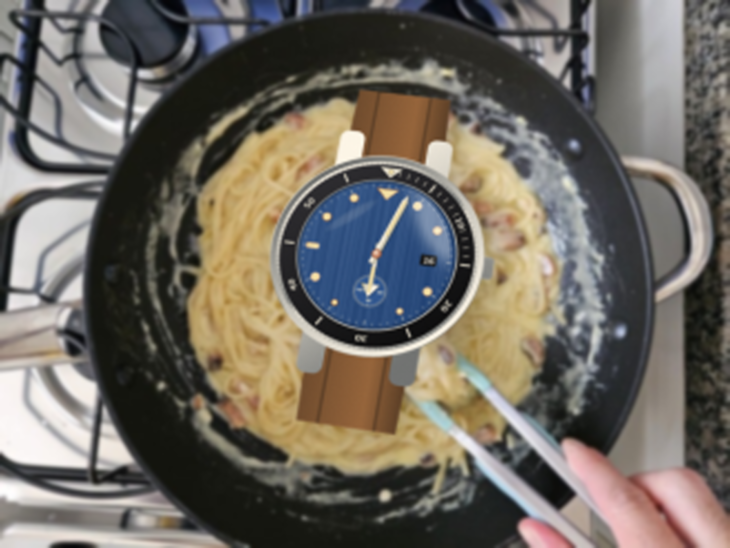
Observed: 6 h 03 min
